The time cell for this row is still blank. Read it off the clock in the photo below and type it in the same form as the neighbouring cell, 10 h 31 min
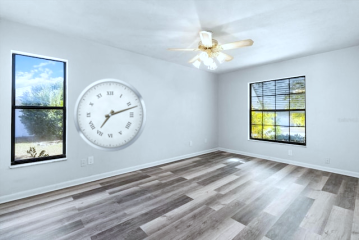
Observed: 7 h 12 min
